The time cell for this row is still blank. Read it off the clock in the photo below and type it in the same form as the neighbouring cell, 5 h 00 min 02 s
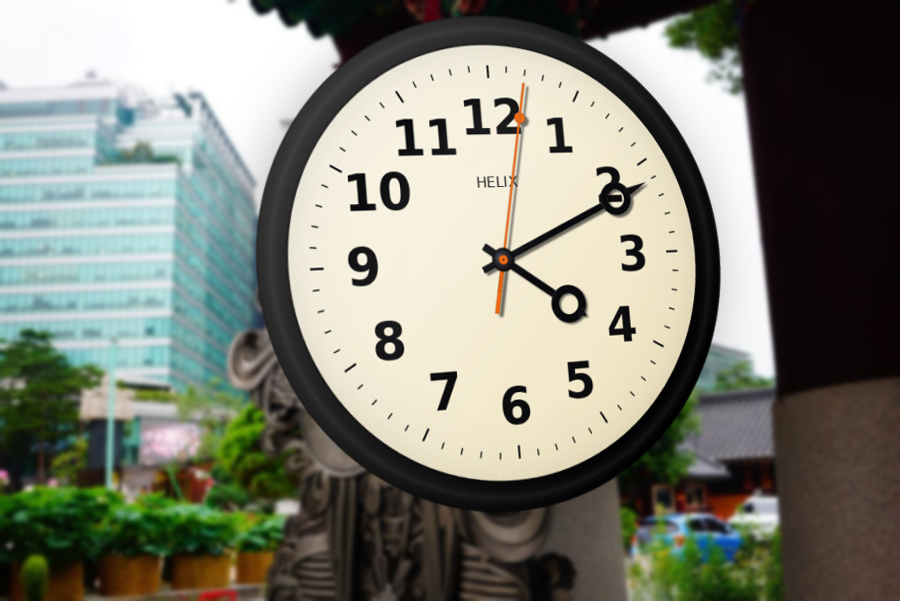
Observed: 4 h 11 min 02 s
